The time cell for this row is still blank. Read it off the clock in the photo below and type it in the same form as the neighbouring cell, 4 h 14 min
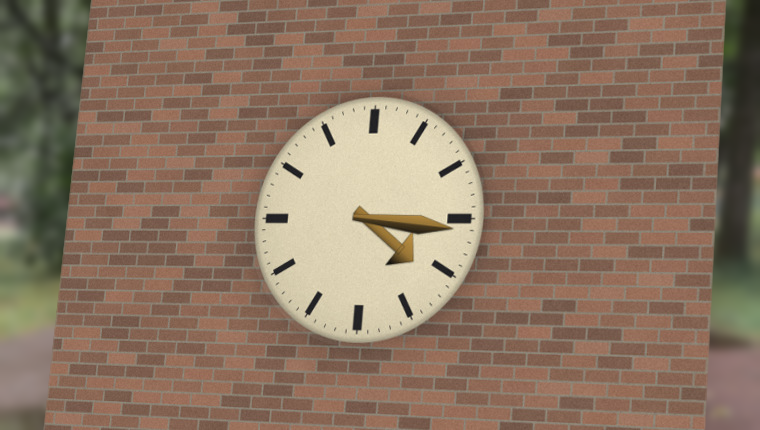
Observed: 4 h 16 min
